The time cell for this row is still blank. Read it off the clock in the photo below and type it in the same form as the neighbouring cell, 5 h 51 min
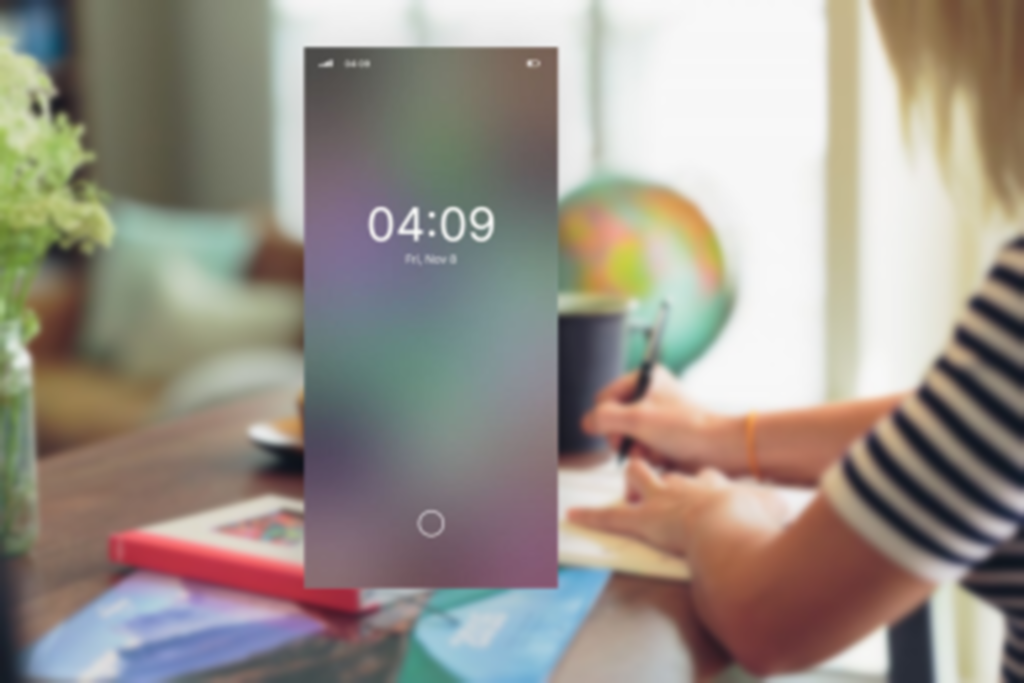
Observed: 4 h 09 min
